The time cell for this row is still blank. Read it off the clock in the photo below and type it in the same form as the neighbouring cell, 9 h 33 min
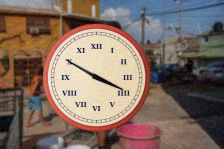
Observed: 3 h 50 min
